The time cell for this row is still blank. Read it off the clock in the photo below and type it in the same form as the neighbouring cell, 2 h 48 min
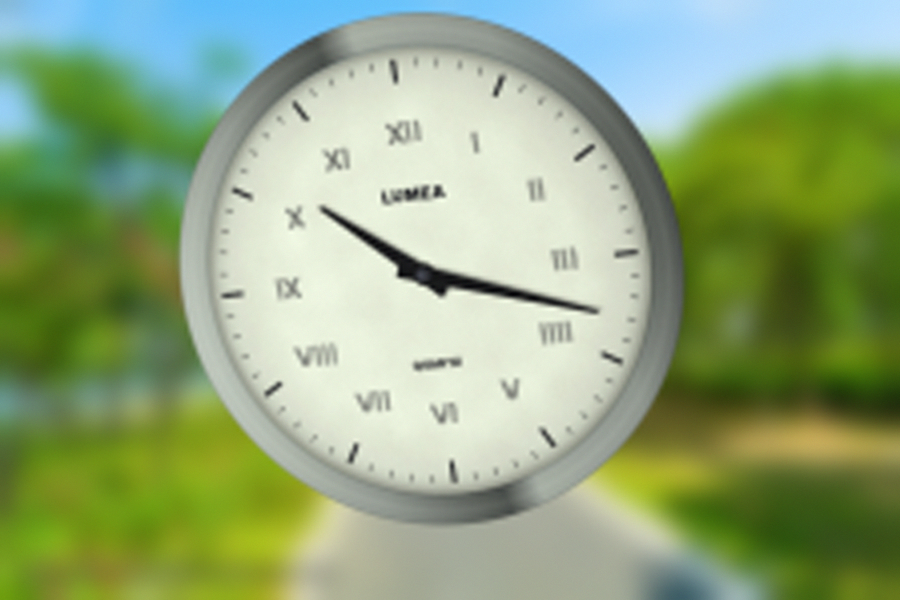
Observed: 10 h 18 min
